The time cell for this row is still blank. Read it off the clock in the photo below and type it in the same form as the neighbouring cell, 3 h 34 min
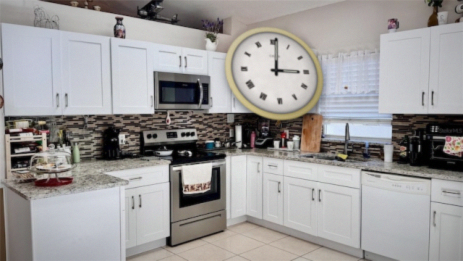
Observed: 3 h 01 min
